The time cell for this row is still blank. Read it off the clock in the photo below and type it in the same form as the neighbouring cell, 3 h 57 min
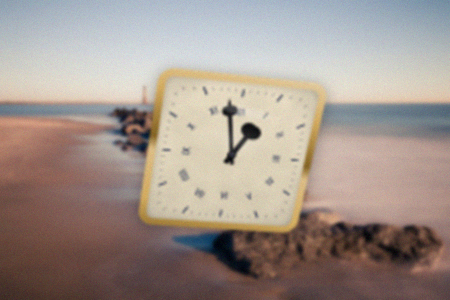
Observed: 12 h 58 min
